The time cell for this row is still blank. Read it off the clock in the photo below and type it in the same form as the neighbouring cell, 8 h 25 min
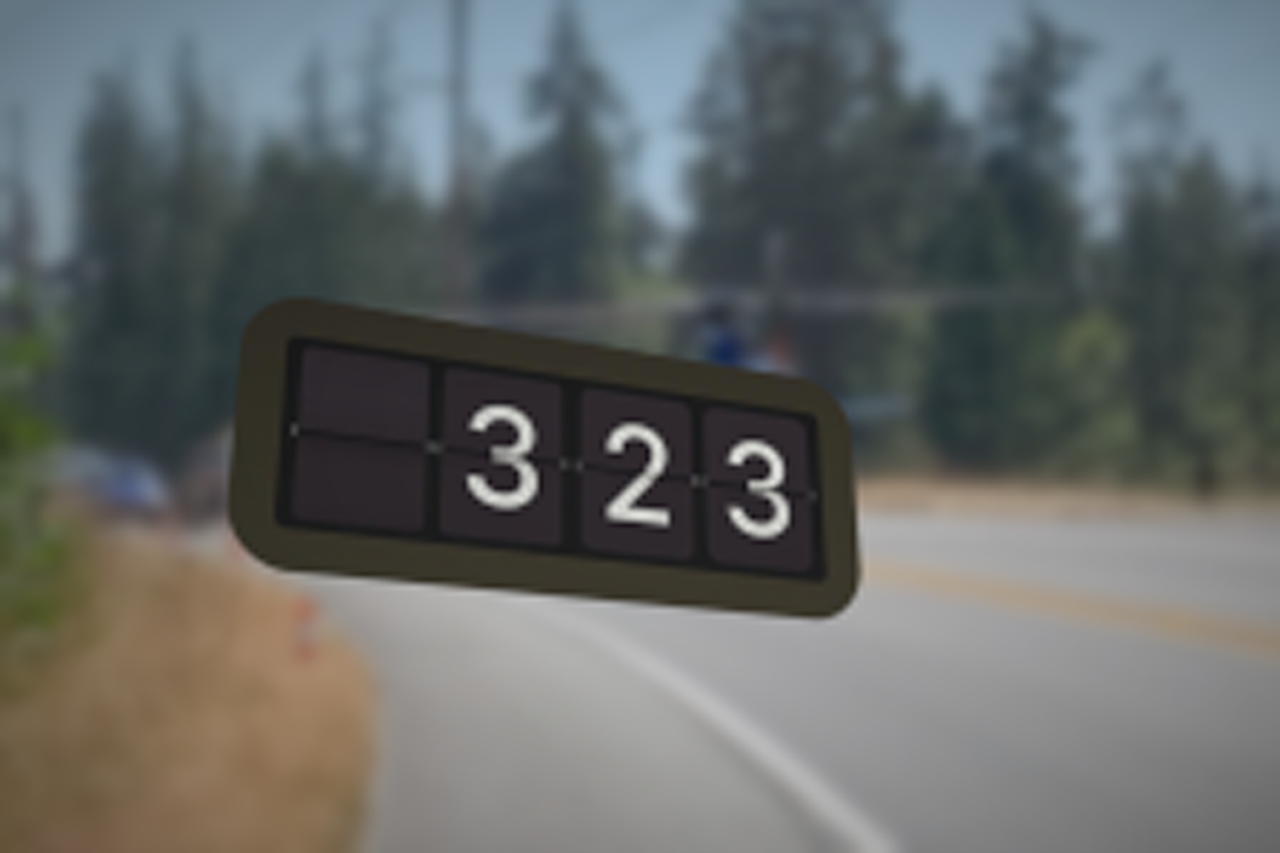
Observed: 3 h 23 min
